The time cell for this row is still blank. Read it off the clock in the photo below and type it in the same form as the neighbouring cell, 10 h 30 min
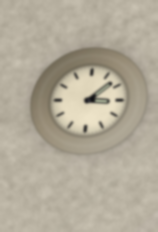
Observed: 3 h 08 min
